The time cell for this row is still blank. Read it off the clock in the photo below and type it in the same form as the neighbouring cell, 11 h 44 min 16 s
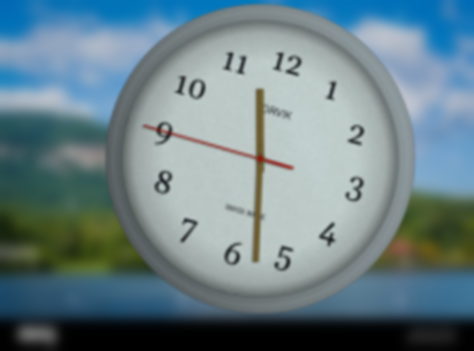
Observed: 11 h 27 min 45 s
